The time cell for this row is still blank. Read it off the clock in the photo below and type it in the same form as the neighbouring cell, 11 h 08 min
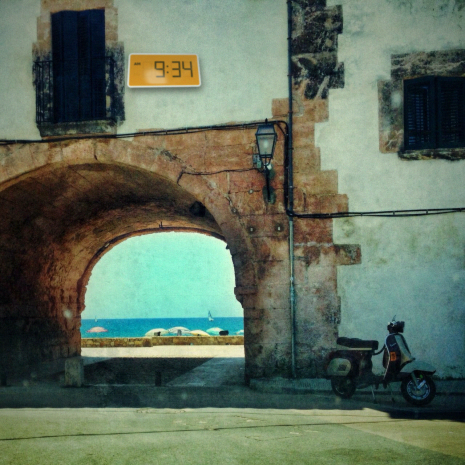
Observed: 9 h 34 min
